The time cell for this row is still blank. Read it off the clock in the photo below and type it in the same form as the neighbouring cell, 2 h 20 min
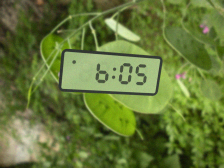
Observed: 6 h 05 min
